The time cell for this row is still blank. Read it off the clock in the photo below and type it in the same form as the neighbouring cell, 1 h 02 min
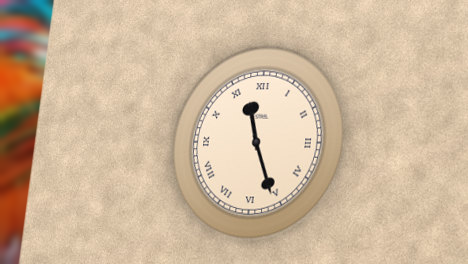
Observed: 11 h 26 min
